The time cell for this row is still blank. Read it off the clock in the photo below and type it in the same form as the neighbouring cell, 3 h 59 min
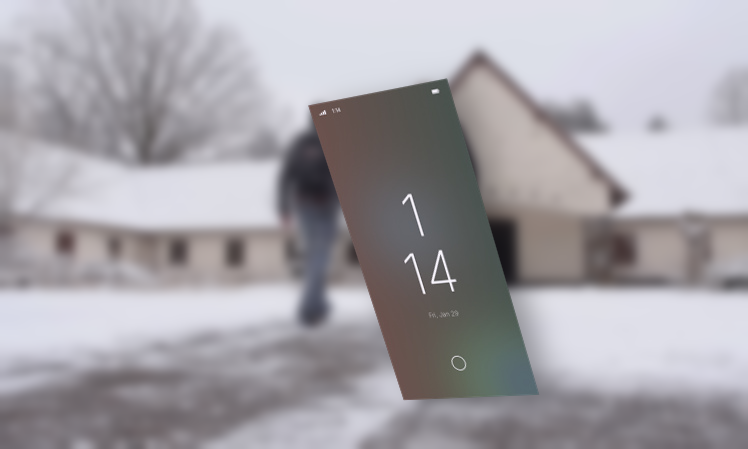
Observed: 1 h 14 min
